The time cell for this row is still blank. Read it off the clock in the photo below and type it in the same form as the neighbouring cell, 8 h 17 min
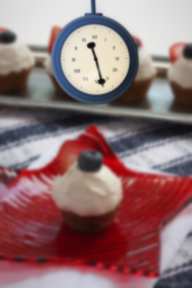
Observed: 11 h 28 min
